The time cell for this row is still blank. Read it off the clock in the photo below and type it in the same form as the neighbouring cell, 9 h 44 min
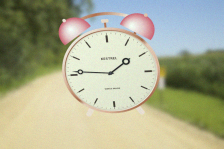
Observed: 1 h 46 min
